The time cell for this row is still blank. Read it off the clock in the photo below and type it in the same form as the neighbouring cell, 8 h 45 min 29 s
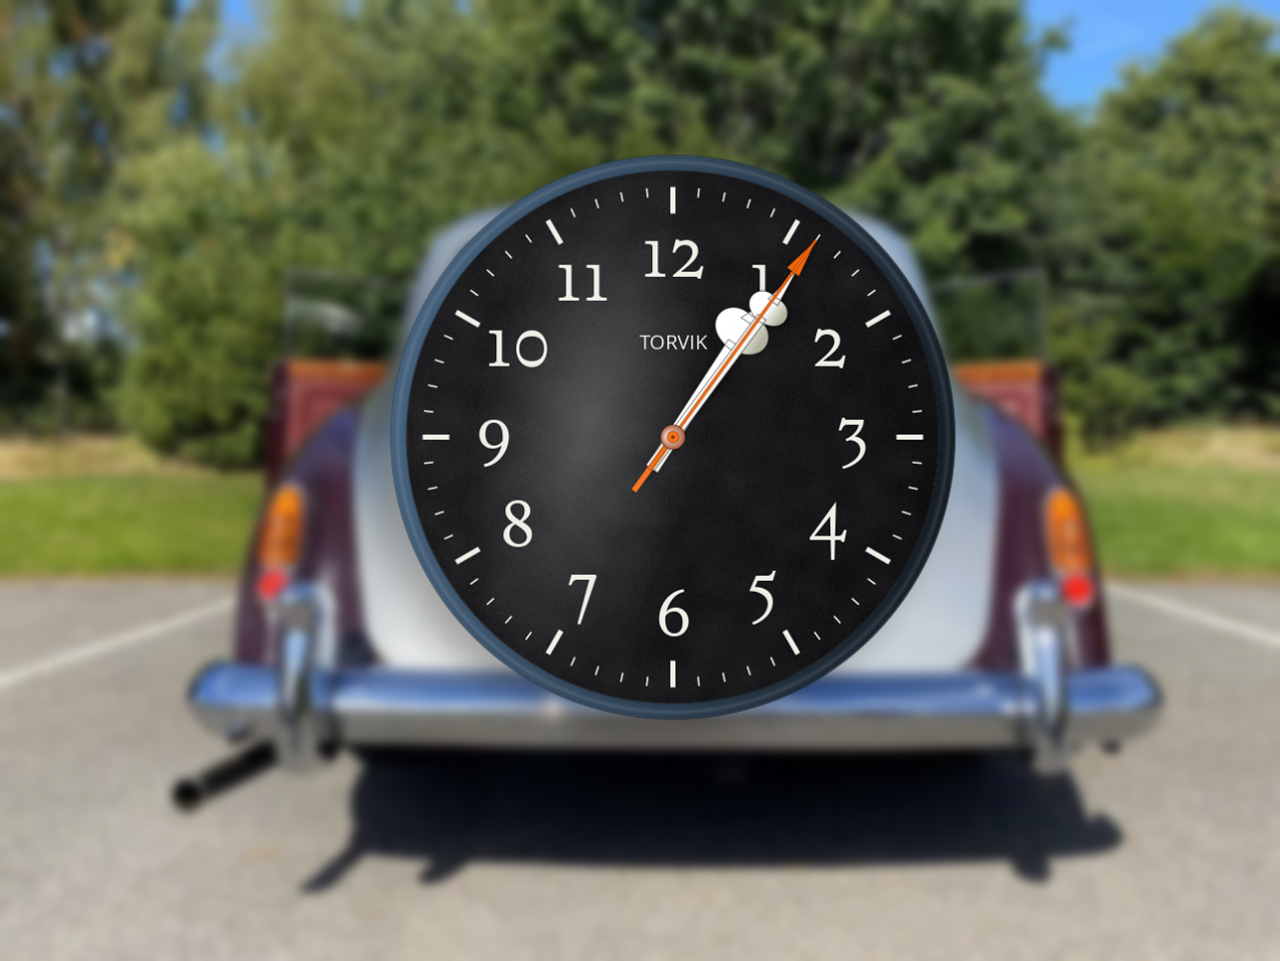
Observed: 1 h 06 min 06 s
